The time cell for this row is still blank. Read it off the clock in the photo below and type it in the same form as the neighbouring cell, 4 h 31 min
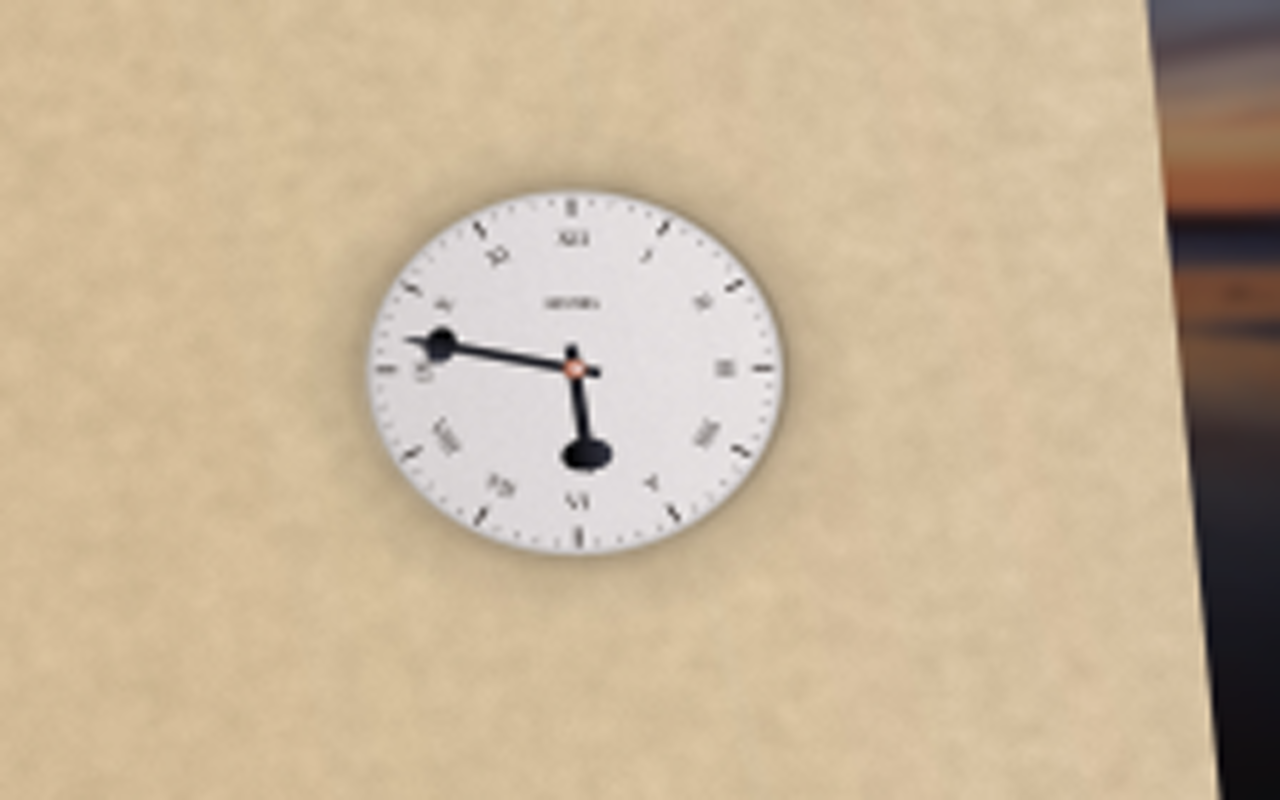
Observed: 5 h 47 min
